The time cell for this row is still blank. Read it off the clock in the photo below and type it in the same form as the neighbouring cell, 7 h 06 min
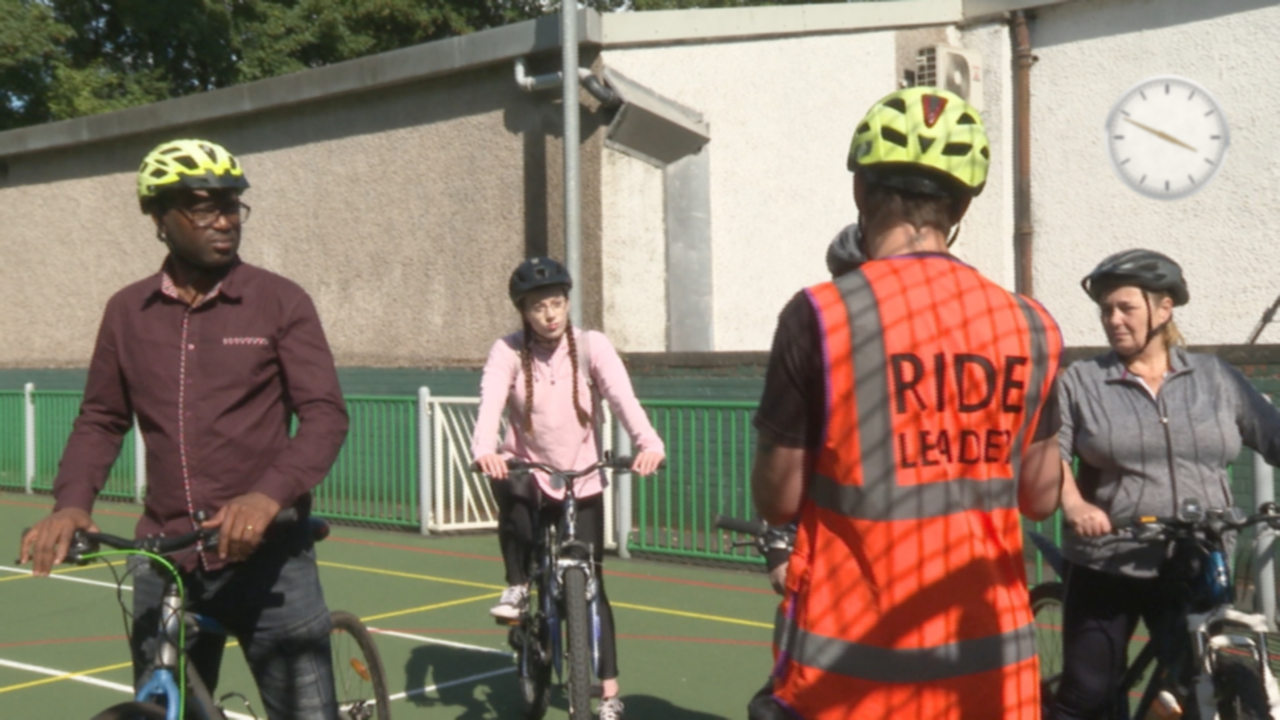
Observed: 3 h 49 min
